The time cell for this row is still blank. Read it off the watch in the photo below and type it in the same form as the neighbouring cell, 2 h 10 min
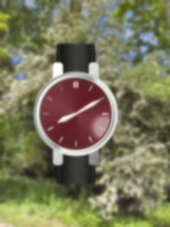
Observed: 8 h 10 min
